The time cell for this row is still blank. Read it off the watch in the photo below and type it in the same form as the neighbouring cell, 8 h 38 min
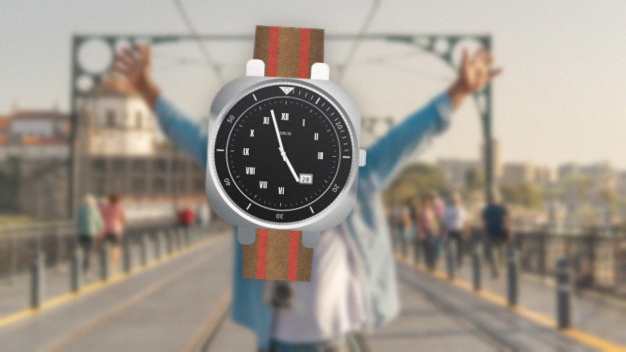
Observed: 4 h 57 min
